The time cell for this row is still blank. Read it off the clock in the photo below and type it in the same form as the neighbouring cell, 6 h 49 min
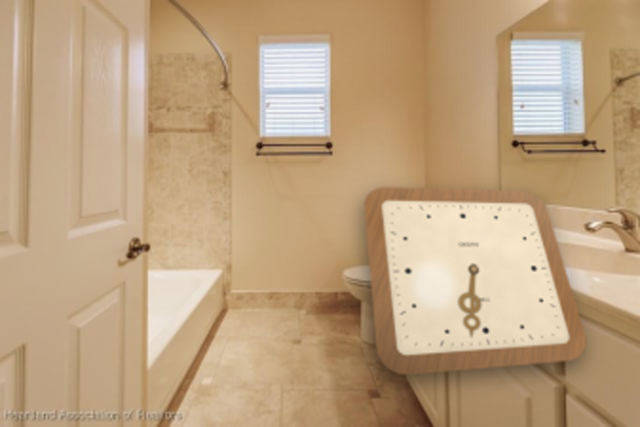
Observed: 6 h 32 min
